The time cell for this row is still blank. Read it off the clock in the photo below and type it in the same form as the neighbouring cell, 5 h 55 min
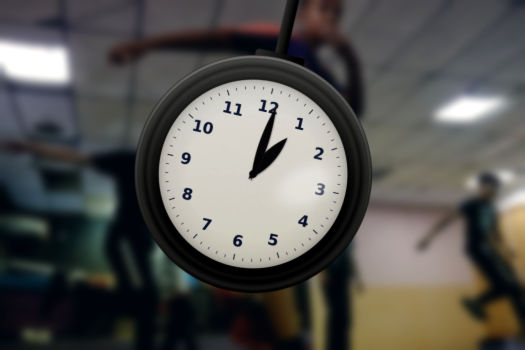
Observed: 1 h 01 min
